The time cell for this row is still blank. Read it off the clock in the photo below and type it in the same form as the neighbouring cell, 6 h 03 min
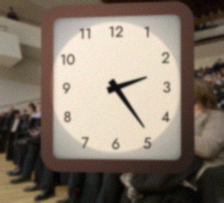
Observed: 2 h 24 min
